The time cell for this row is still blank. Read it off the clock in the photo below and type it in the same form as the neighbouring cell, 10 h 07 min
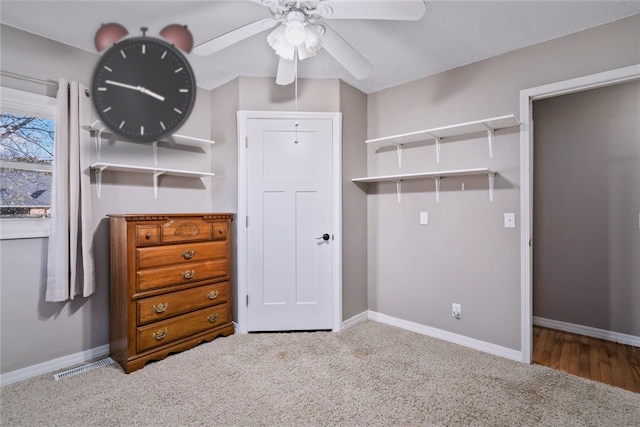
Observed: 3 h 47 min
